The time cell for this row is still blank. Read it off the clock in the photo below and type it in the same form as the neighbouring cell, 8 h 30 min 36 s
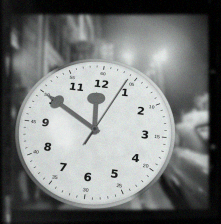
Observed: 11 h 50 min 04 s
